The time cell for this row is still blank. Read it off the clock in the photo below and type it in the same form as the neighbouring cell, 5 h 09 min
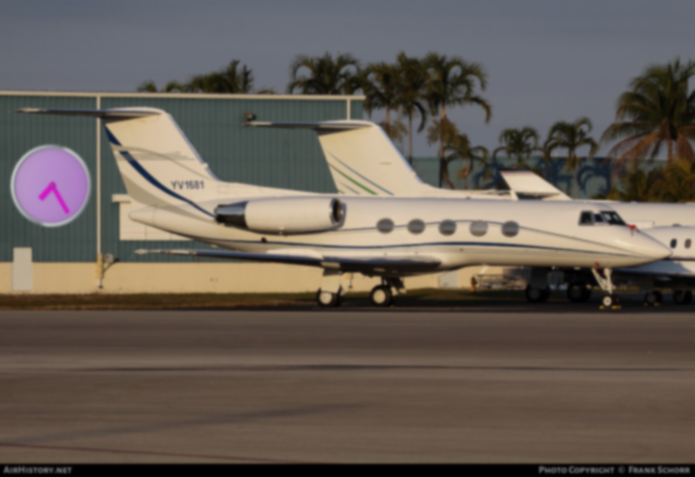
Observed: 7 h 25 min
